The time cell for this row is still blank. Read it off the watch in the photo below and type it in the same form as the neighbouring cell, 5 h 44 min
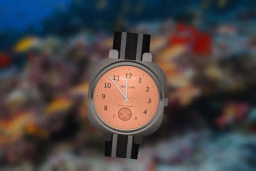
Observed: 11 h 53 min
